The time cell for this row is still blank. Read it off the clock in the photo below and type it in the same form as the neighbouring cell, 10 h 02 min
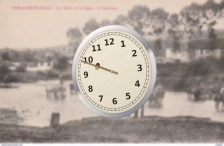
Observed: 9 h 49 min
